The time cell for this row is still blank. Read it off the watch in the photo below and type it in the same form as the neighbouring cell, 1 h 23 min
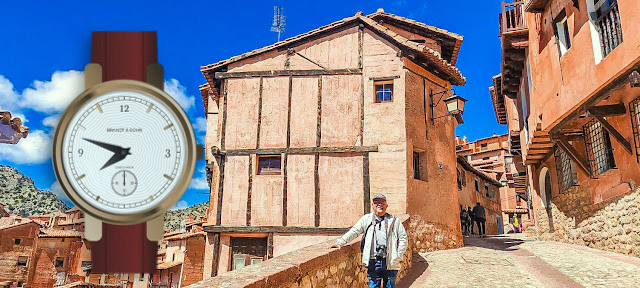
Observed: 7 h 48 min
